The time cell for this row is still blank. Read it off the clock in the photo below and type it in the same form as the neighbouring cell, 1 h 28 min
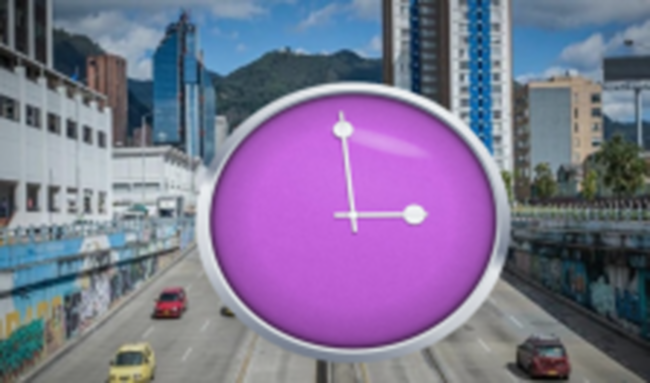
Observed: 2 h 59 min
